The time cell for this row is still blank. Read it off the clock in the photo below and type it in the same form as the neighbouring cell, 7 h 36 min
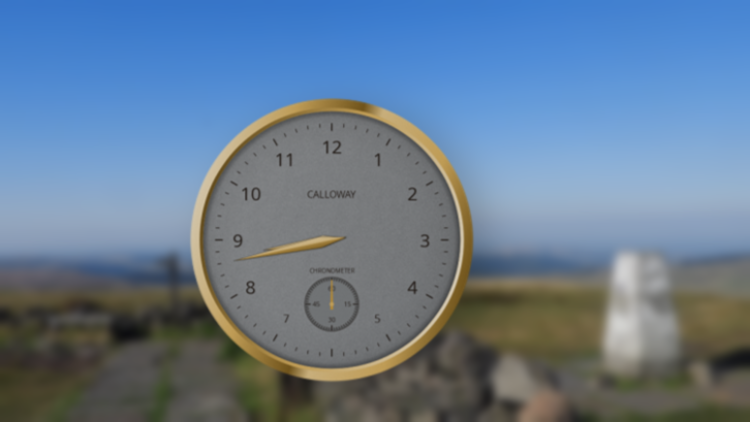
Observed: 8 h 43 min
